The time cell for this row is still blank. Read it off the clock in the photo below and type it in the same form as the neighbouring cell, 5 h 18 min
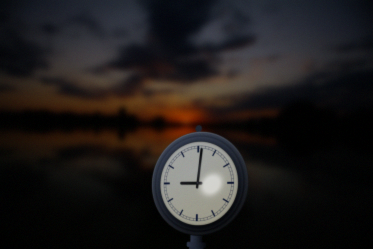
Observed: 9 h 01 min
